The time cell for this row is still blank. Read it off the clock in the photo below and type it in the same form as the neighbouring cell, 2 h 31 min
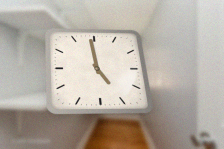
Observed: 4 h 59 min
